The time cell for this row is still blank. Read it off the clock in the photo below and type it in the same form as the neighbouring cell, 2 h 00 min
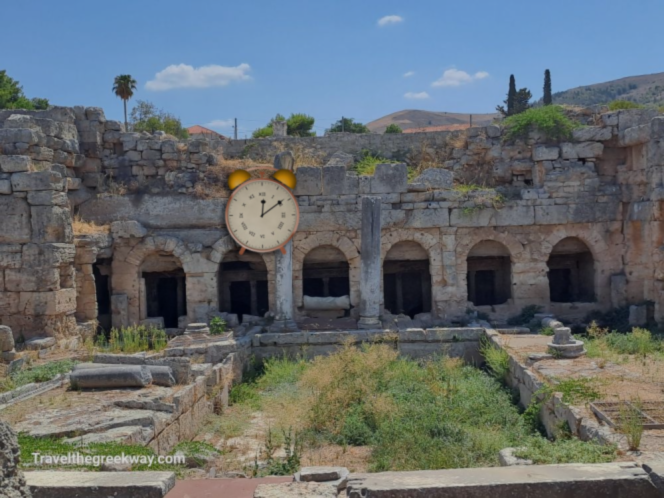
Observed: 12 h 09 min
